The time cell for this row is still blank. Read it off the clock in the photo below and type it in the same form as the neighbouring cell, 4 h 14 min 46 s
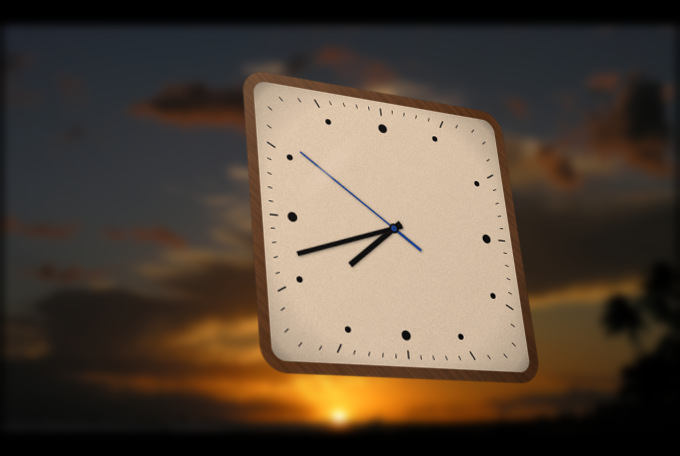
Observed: 7 h 41 min 51 s
